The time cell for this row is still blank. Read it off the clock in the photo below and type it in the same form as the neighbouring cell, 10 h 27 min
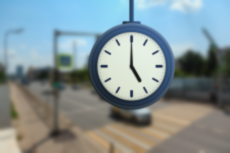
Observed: 5 h 00 min
